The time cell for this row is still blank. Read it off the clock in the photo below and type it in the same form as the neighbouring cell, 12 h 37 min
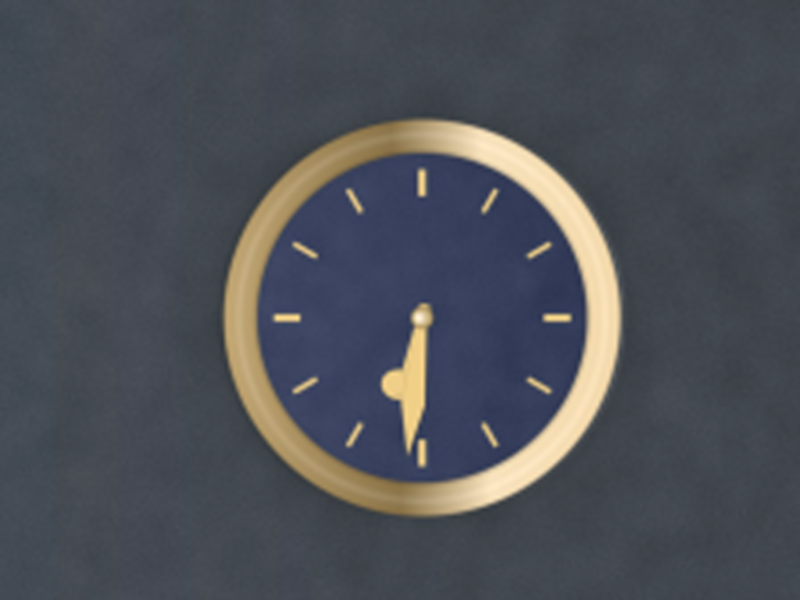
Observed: 6 h 31 min
